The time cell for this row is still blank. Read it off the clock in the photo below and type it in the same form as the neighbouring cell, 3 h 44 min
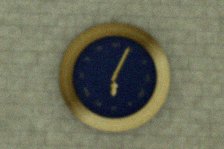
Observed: 6 h 04 min
